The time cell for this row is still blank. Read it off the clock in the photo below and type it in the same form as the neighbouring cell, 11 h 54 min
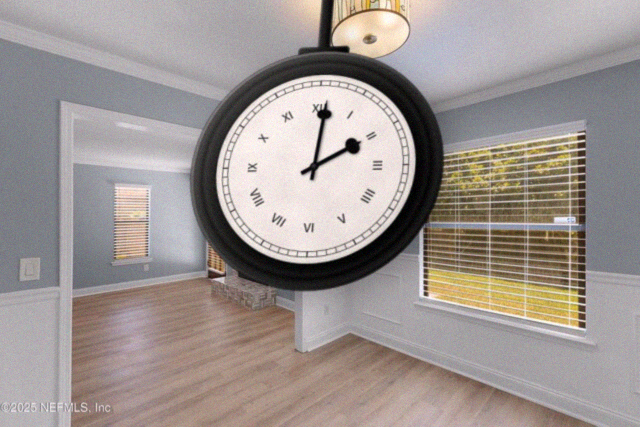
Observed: 2 h 01 min
